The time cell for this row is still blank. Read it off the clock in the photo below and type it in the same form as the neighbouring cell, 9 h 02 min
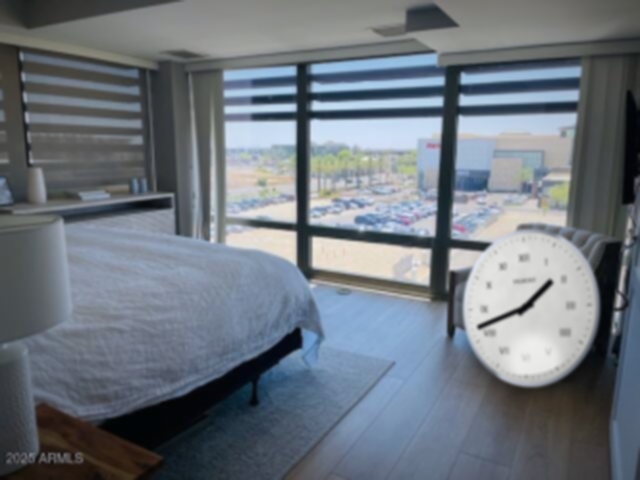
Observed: 1 h 42 min
